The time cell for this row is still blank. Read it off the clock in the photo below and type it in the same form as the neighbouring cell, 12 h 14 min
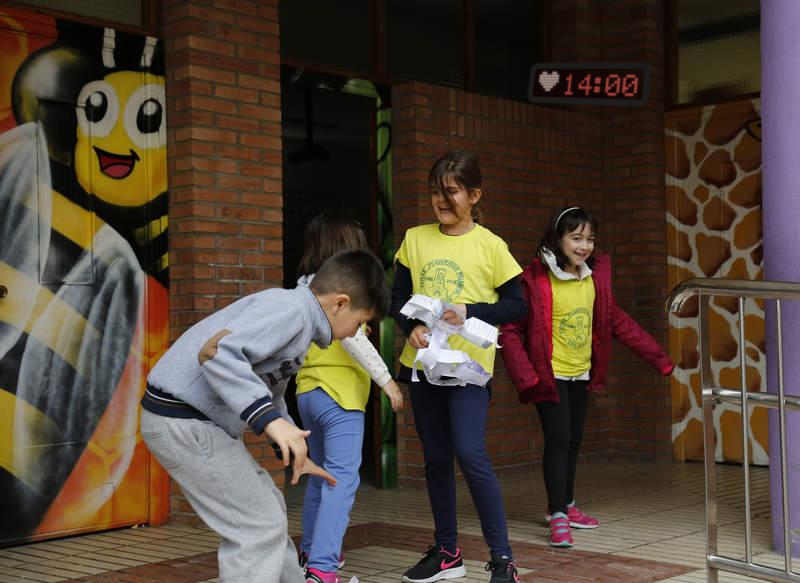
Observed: 14 h 00 min
